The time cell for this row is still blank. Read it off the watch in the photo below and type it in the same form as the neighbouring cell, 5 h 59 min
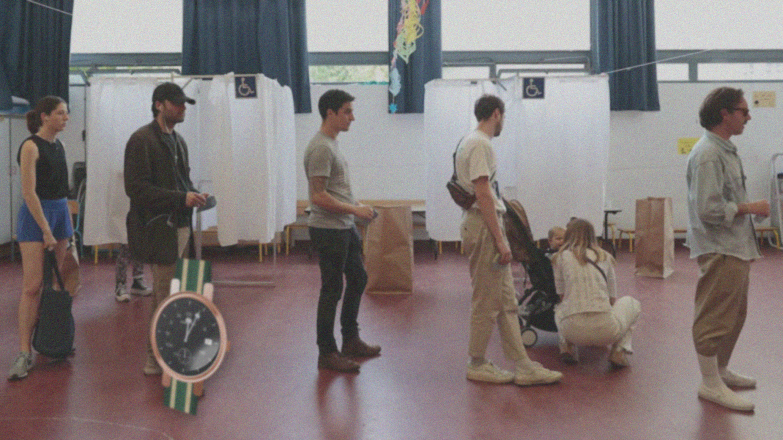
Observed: 12 h 04 min
